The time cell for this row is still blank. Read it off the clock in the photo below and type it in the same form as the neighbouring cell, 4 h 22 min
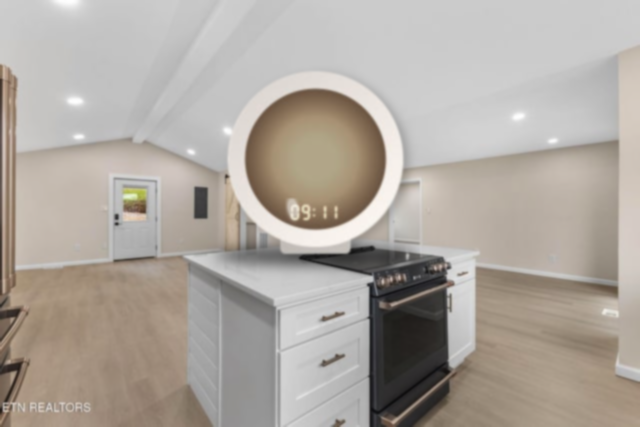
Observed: 9 h 11 min
